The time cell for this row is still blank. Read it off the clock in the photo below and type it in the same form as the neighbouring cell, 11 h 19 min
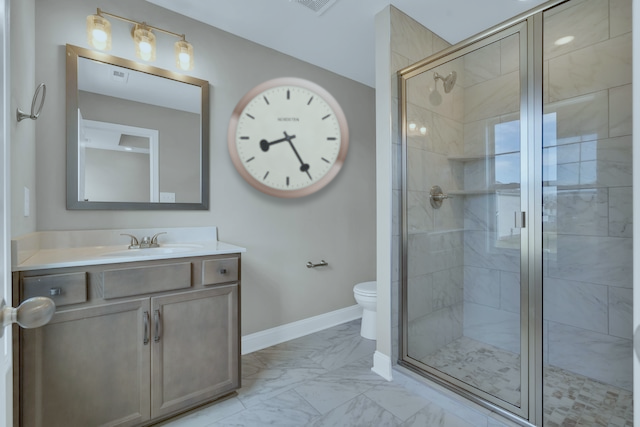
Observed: 8 h 25 min
